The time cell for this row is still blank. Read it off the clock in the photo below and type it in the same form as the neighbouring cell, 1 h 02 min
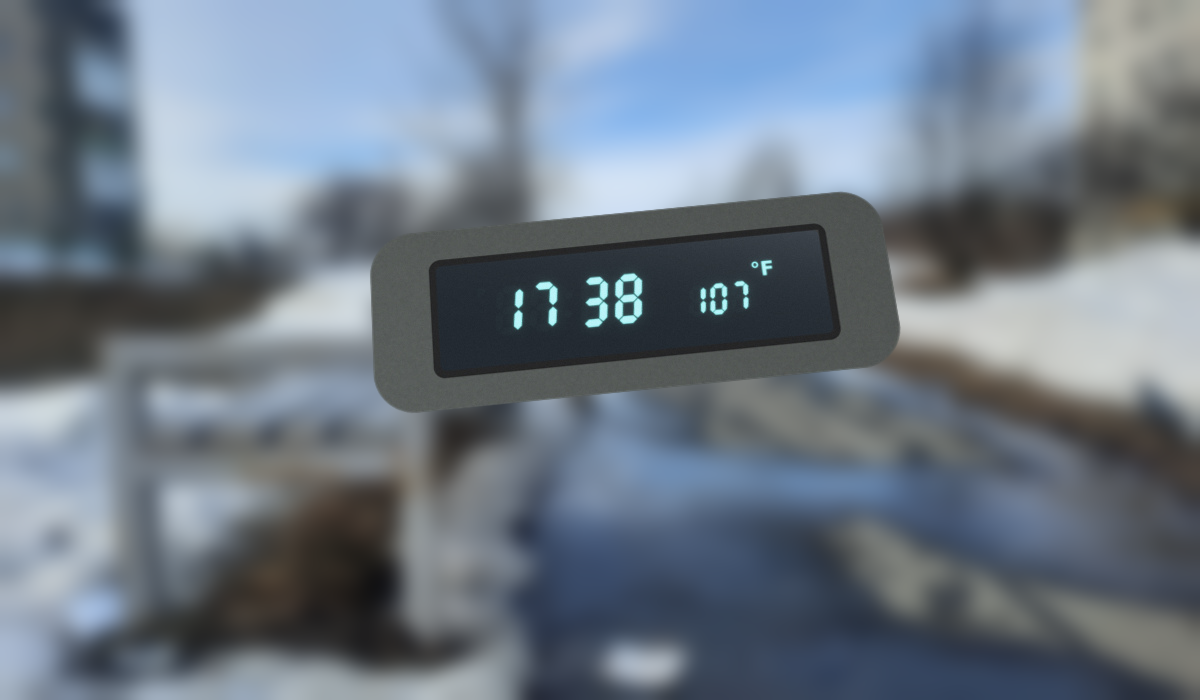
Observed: 17 h 38 min
